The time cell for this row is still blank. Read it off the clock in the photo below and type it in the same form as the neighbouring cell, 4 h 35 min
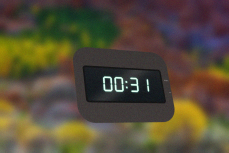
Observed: 0 h 31 min
